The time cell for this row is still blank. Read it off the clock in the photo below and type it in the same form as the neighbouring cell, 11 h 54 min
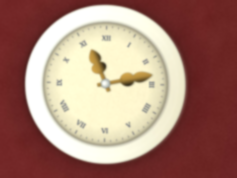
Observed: 11 h 13 min
